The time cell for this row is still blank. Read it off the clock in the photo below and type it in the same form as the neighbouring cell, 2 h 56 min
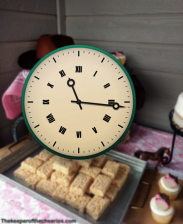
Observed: 11 h 16 min
